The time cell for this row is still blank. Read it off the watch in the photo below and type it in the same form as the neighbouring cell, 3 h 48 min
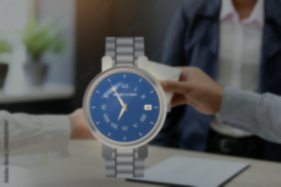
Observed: 6 h 55 min
